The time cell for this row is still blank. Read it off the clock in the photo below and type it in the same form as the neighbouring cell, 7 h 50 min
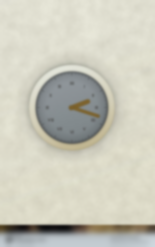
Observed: 2 h 18 min
